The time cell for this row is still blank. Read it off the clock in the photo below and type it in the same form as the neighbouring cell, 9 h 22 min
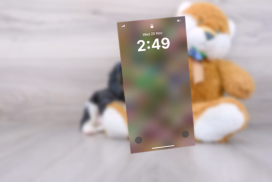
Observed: 2 h 49 min
